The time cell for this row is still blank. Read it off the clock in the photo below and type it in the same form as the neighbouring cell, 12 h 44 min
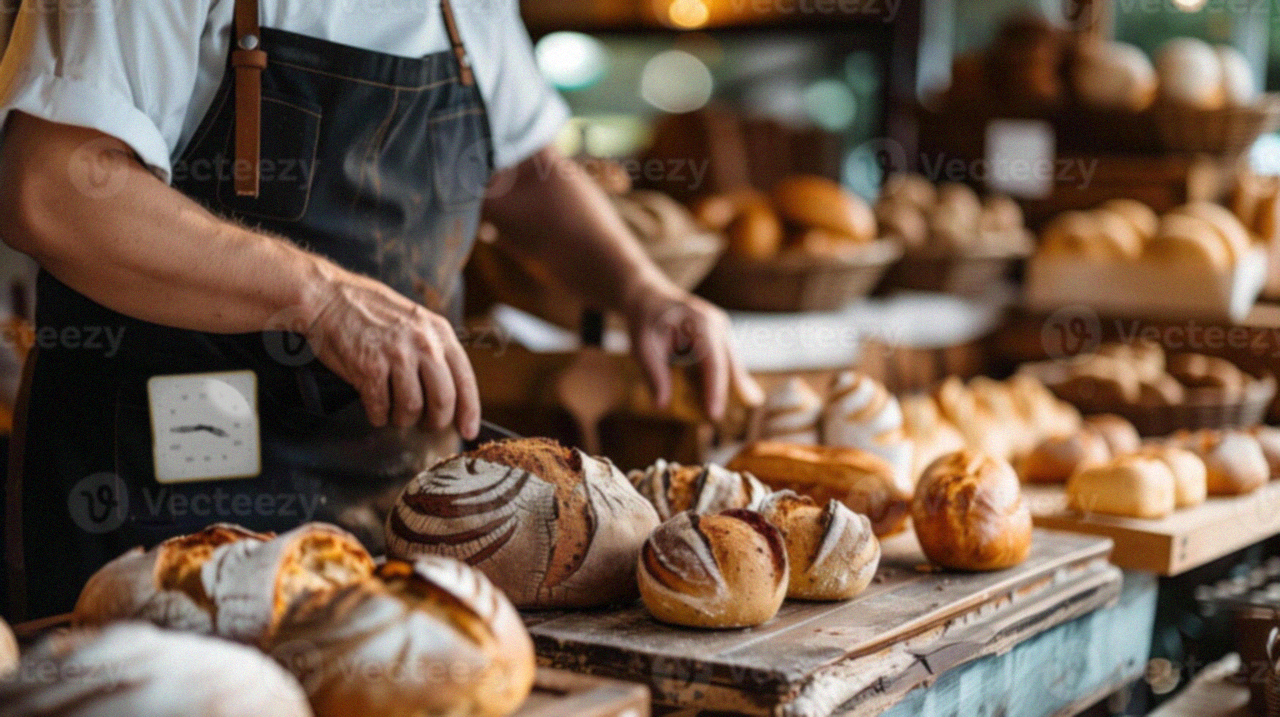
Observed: 3 h 45 min
